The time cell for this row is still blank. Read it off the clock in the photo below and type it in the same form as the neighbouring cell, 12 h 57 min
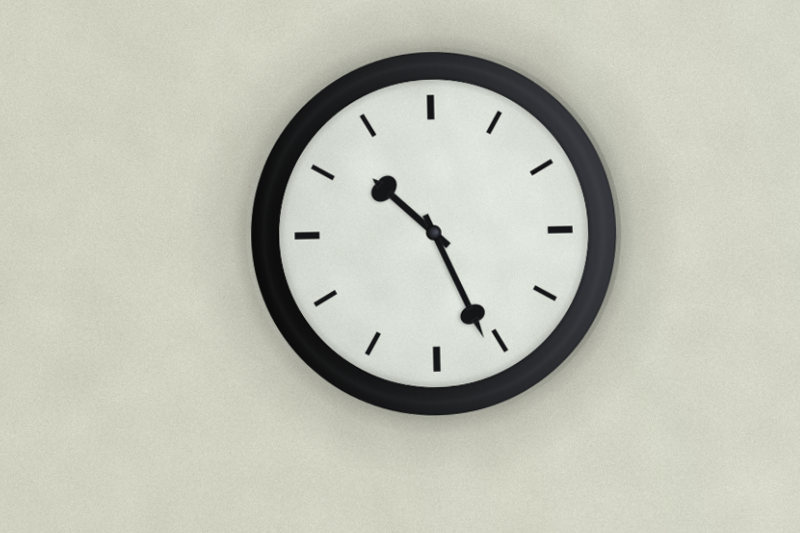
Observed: 10 h 26 min
